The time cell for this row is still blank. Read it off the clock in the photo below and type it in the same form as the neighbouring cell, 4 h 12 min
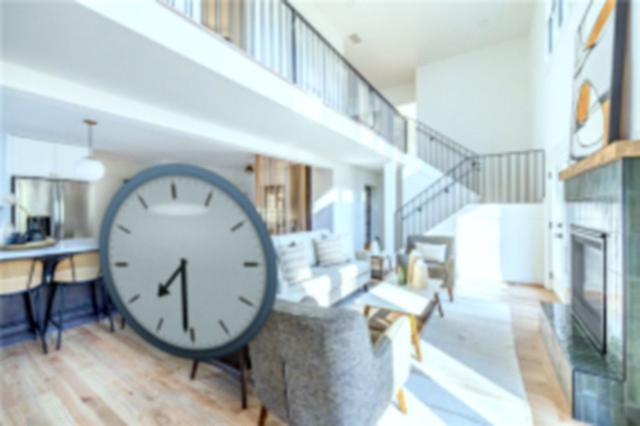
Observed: 7 h 31 min
